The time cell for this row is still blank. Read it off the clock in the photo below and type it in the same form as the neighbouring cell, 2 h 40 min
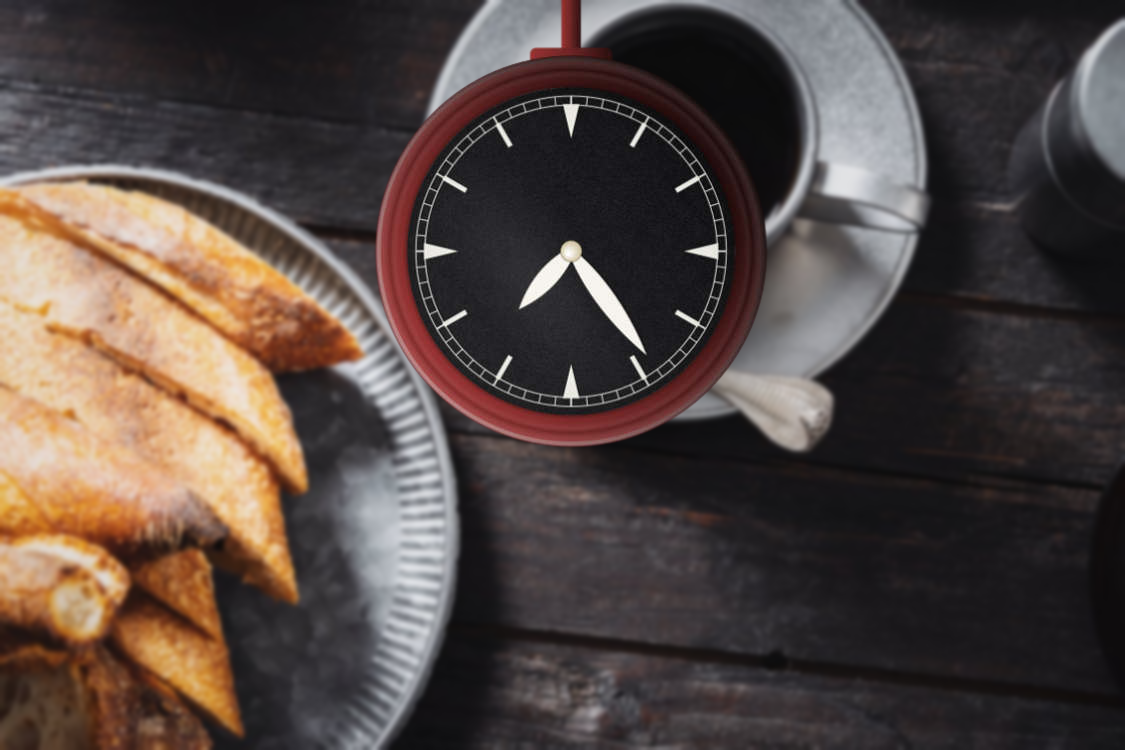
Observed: 7 h 24 min
